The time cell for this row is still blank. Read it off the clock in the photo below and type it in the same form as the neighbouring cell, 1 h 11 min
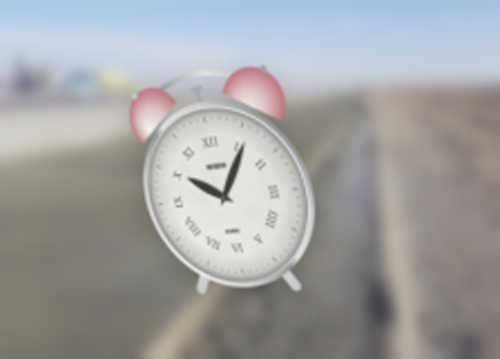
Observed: 10 h 06 min
